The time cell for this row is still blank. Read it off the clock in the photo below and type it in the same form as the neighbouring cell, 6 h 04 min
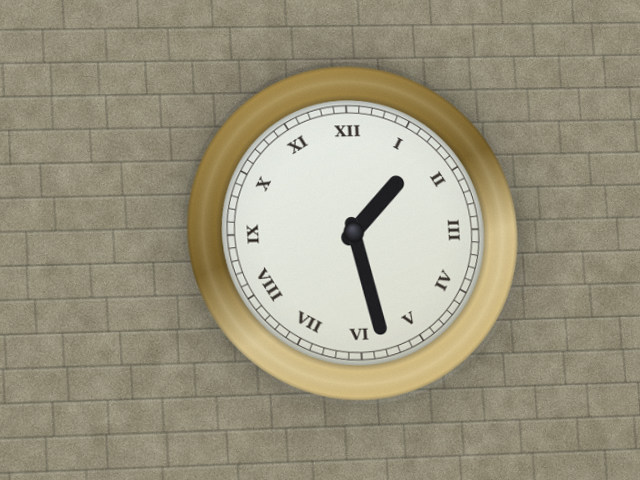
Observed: 1 h 28 min
